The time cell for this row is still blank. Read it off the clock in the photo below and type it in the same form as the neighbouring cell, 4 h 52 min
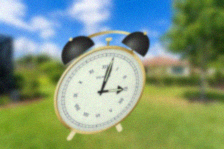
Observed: 3 h 02 min
